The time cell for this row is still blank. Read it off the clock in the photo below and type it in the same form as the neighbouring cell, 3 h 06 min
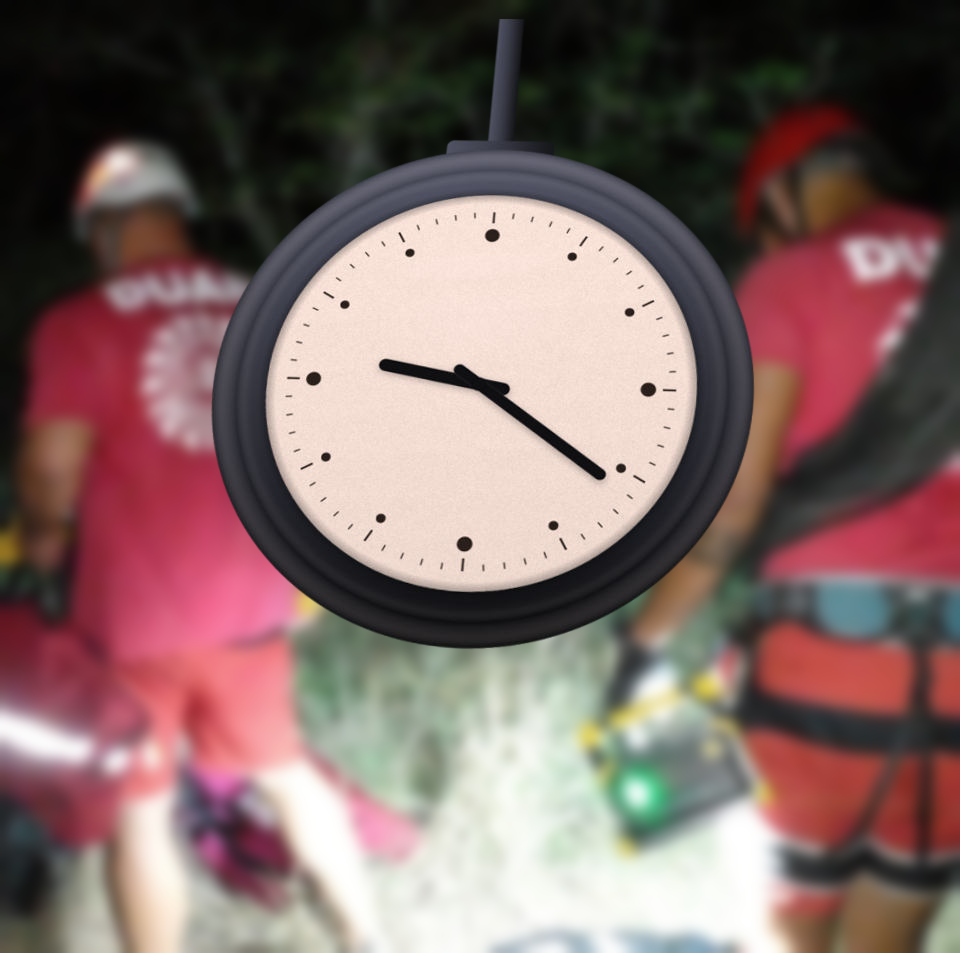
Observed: 9 h 21 min
